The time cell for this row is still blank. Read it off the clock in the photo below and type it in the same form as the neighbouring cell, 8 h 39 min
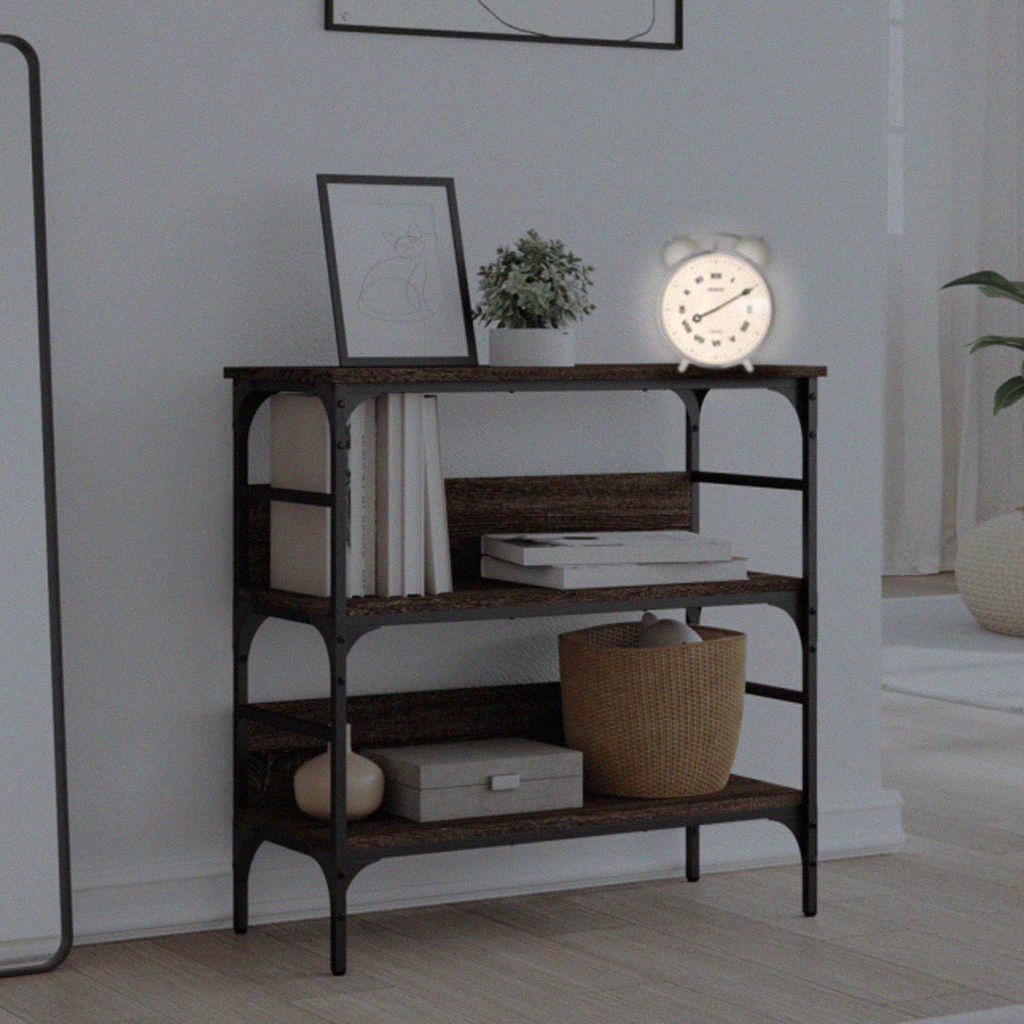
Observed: 8 h 10 min
